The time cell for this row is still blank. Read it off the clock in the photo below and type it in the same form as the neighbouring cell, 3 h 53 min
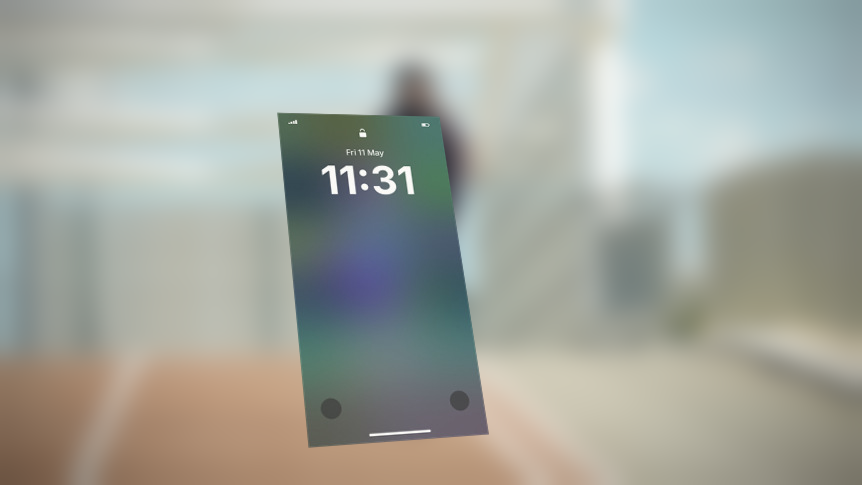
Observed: 11 h 31 min
